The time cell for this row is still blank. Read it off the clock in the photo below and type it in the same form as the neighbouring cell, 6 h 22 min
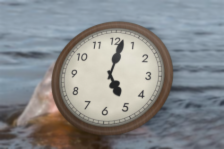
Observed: 5 h 02 min
